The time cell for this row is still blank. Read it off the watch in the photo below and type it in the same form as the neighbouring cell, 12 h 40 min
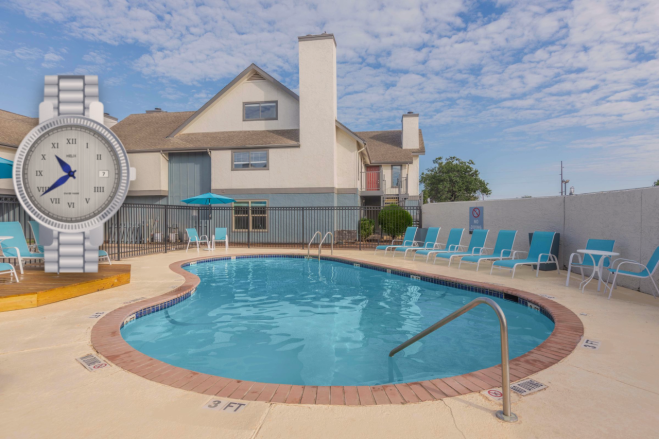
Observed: 10 h 39 min
